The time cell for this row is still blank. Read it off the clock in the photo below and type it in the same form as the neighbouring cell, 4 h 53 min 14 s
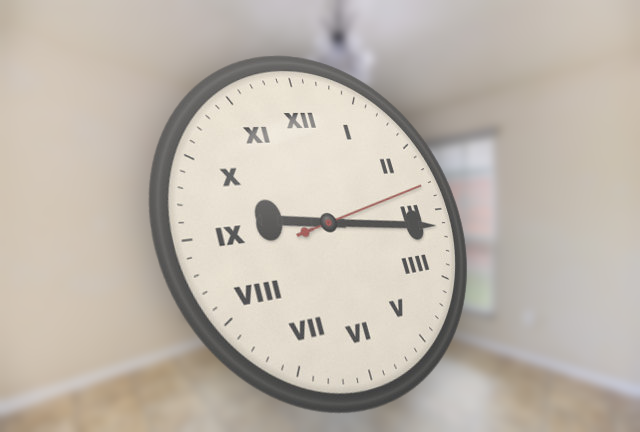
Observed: 9 h 16 min 13 s
